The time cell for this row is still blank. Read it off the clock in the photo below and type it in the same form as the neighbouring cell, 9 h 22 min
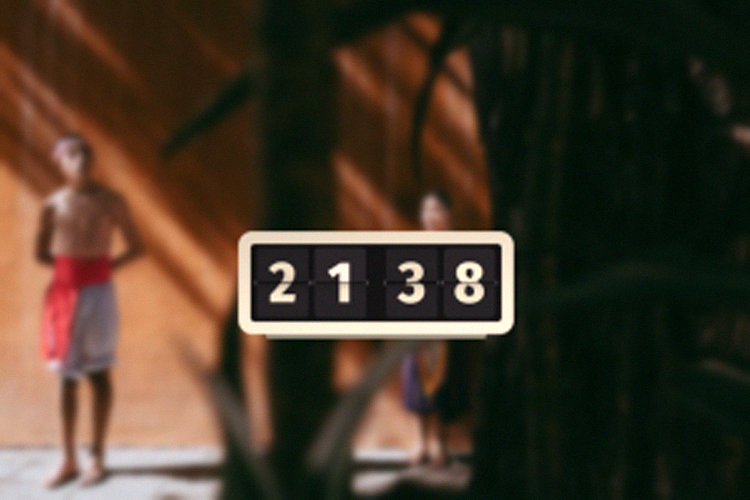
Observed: 21 h 38 min
